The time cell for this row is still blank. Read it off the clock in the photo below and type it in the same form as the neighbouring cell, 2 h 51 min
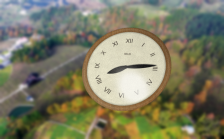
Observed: 8 h 14 min
